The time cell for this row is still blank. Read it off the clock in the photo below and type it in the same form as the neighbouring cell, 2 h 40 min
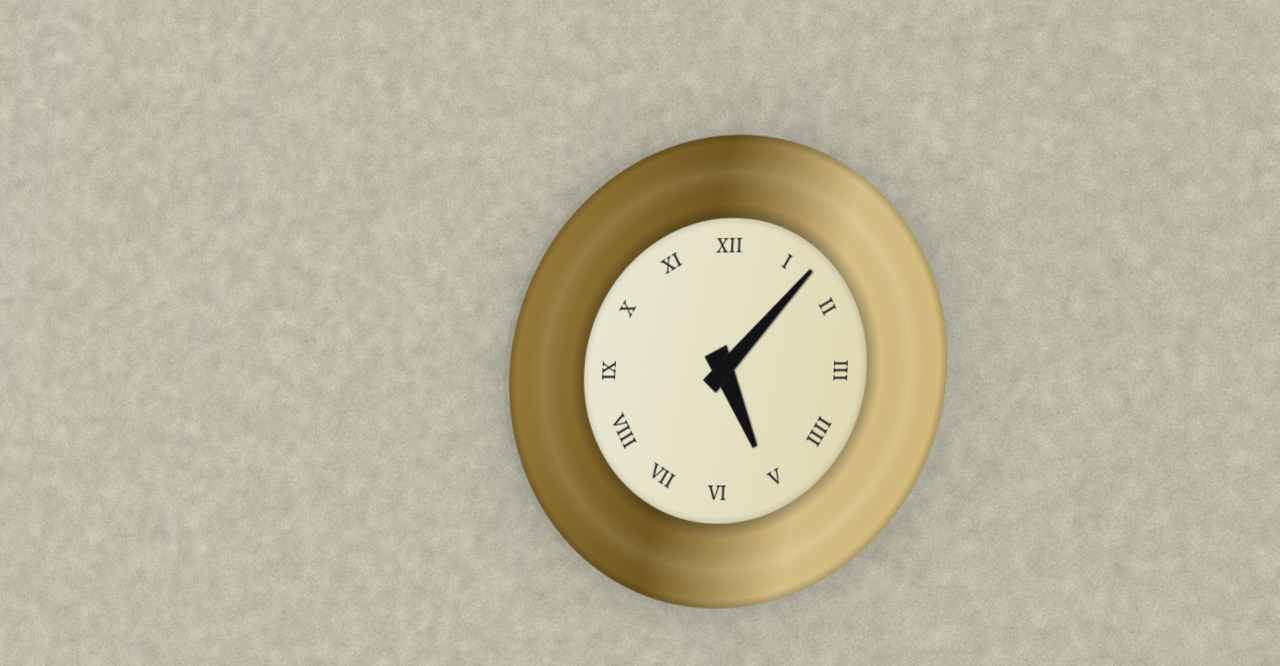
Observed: 5 h 07 min
